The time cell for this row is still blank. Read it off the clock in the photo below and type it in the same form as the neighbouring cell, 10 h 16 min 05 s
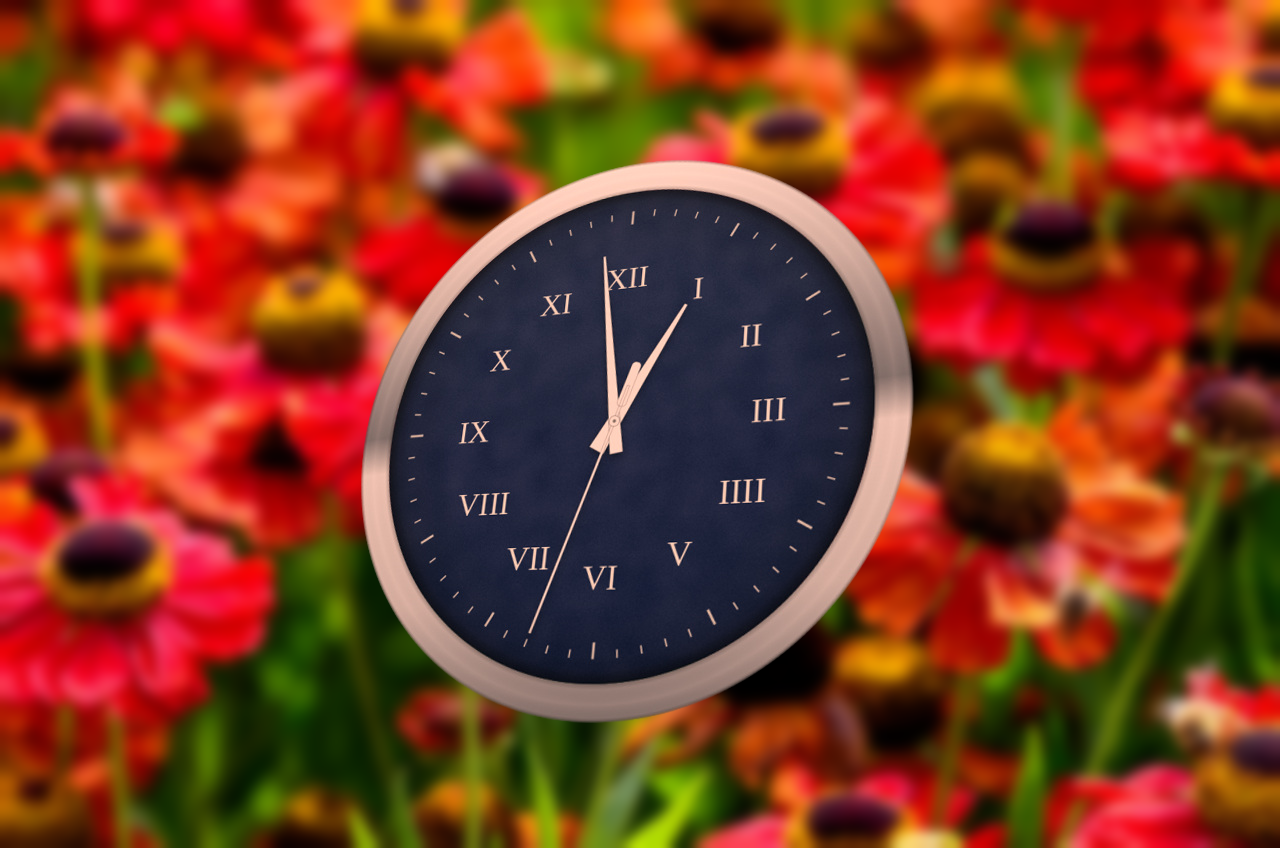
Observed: 12 h 58 min 33 s
